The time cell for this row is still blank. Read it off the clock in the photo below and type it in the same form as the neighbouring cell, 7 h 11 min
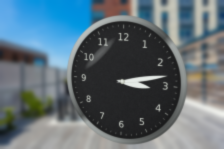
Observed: 3 h 13 min
